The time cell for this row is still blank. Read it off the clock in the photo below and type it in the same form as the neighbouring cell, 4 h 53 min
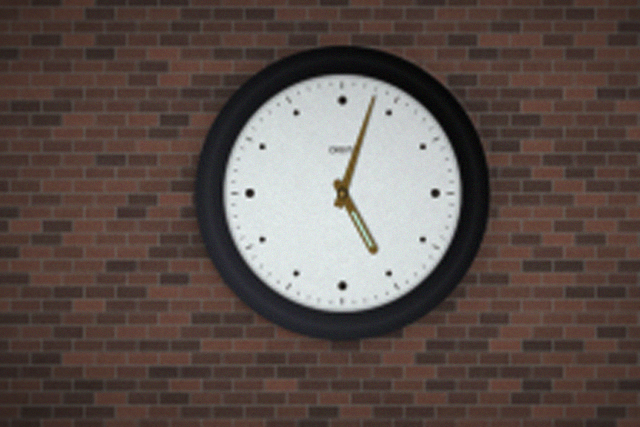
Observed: 5 h 03 min
